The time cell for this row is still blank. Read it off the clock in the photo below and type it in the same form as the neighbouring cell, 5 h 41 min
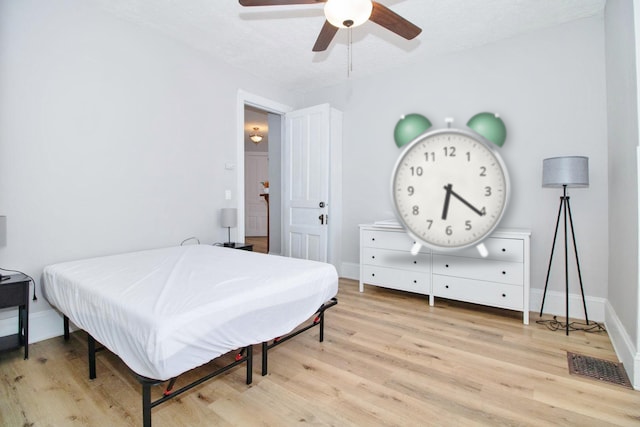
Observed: 6 h 21 min
